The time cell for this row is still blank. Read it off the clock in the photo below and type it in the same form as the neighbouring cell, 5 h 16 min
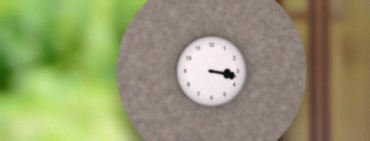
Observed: 3 h 17 min
